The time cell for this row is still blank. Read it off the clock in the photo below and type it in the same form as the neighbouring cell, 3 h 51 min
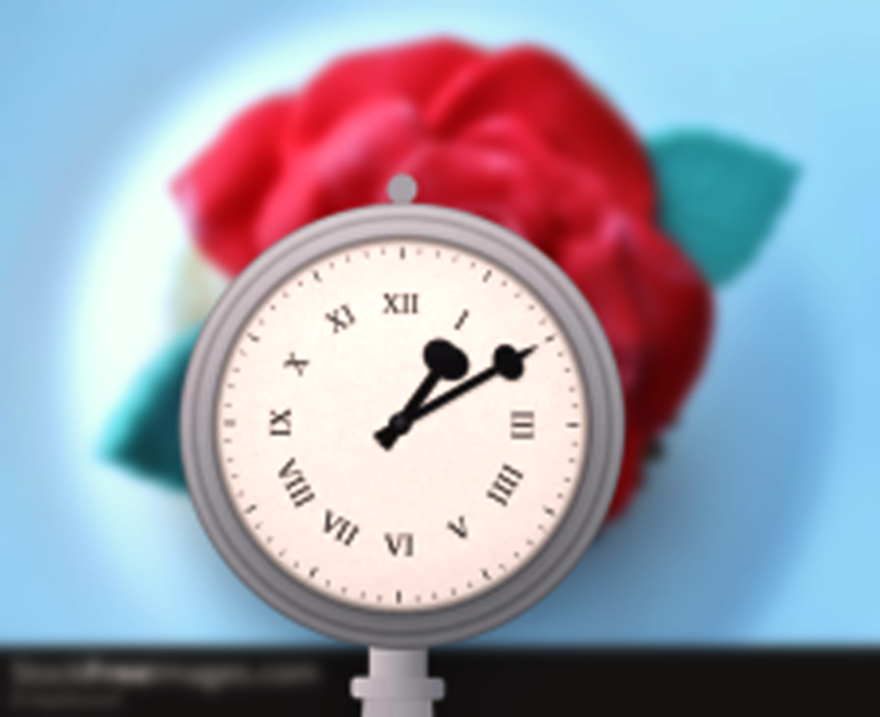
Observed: 1 h 10 min
